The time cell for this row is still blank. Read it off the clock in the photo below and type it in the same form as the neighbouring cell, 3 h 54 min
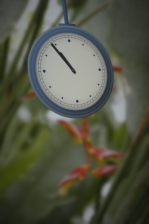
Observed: 10 h 54 min
